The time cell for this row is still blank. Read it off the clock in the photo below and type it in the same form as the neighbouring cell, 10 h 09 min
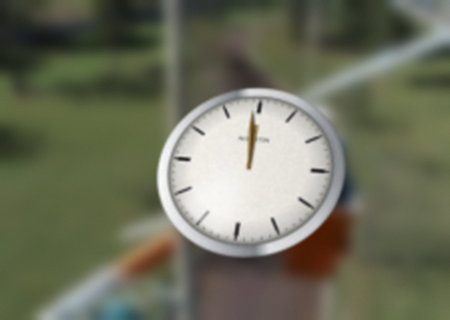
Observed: 11 h 59 min
